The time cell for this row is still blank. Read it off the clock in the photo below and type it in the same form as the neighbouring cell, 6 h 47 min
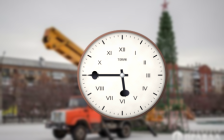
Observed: 5 h 45 min
